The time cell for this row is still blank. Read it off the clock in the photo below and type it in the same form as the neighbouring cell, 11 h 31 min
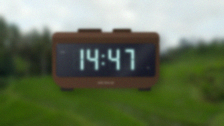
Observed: 14 h 47 min
